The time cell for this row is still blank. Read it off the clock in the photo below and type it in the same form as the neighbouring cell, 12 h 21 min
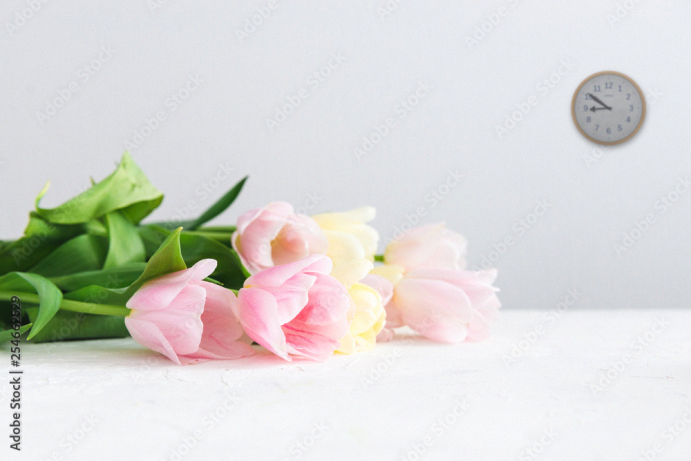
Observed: 8 h 51 min
